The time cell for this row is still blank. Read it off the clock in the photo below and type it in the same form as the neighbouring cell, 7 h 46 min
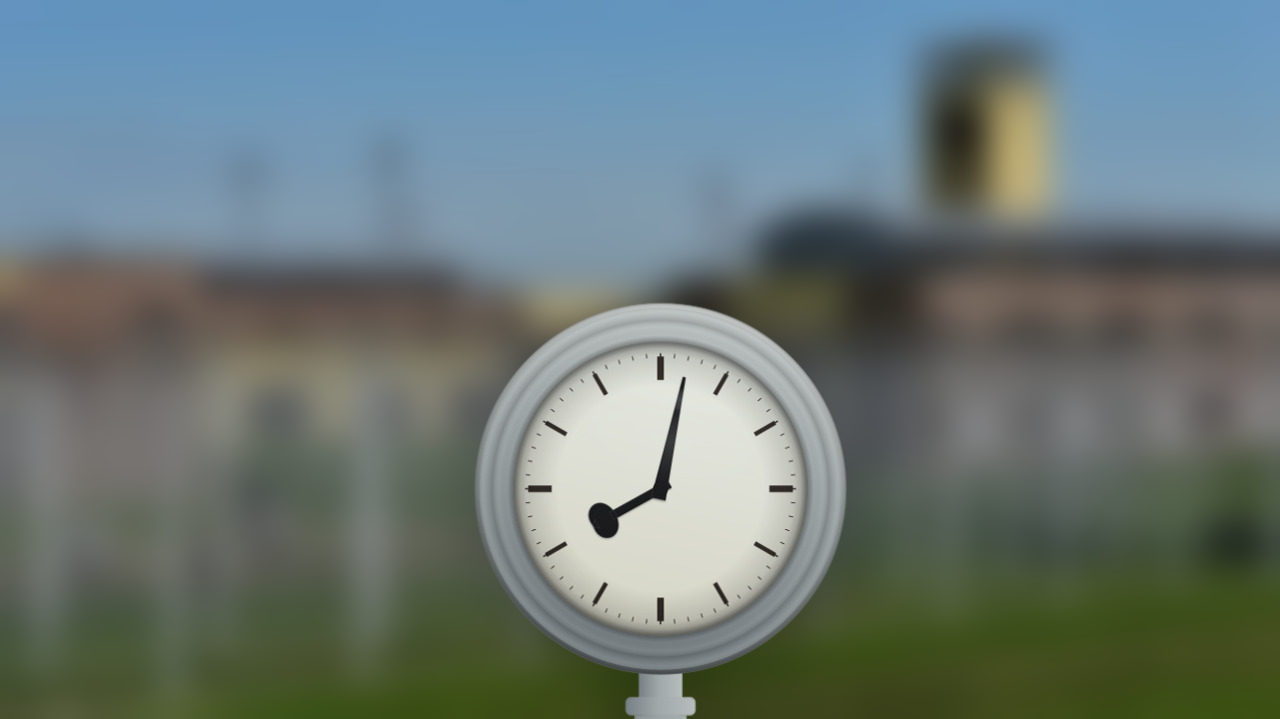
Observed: 8 h 02 min
